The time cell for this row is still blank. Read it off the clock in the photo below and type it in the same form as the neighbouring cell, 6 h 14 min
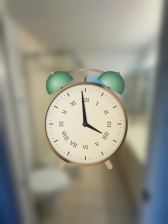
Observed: 3 h 59 min
